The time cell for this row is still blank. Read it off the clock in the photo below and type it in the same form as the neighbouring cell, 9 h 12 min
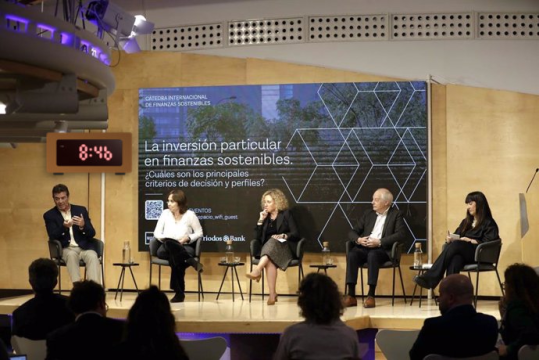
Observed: 8 h 46 min
